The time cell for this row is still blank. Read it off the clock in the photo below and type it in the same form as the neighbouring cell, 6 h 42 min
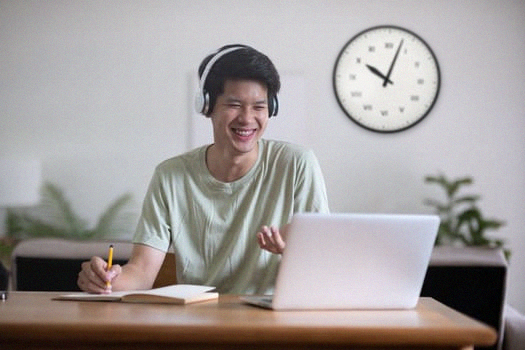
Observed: 10 h 03 min
